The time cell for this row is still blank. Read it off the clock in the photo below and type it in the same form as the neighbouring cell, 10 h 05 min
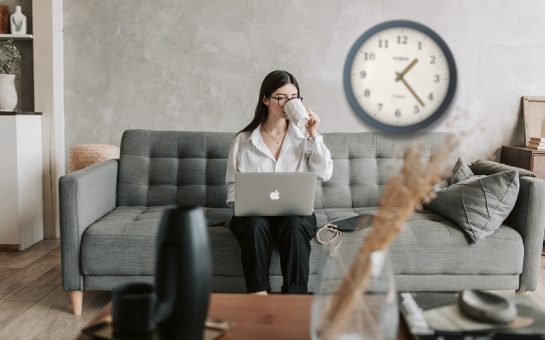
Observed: 1 h 23 min
